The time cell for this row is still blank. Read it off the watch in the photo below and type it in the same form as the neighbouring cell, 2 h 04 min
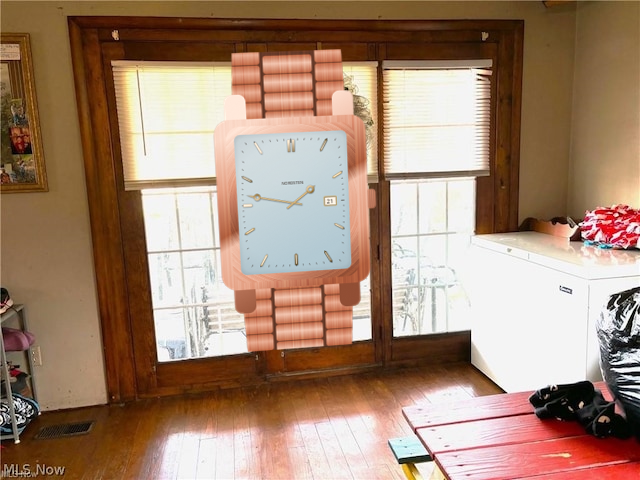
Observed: 1 h 47 min
